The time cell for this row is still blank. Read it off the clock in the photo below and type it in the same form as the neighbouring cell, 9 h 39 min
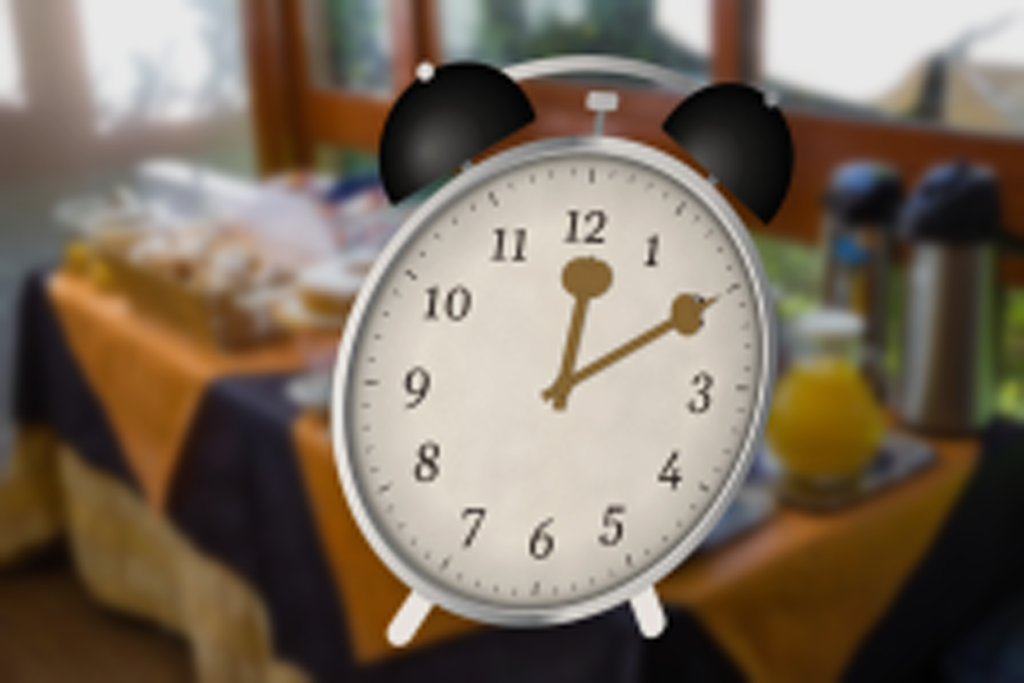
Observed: 12 h 10 min
